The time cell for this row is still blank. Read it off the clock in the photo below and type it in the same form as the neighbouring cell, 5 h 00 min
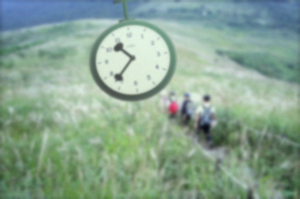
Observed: 10 h 37 min
